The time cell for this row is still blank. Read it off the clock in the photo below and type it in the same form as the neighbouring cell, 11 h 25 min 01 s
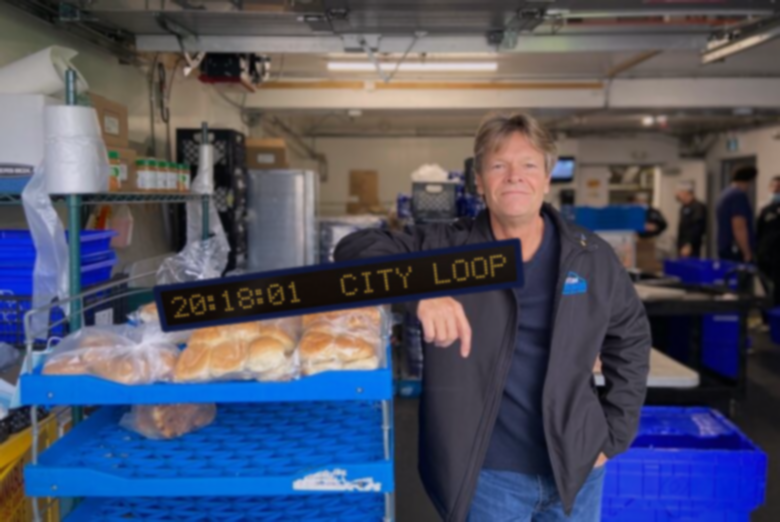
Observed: 20 h 18 min 01 s
